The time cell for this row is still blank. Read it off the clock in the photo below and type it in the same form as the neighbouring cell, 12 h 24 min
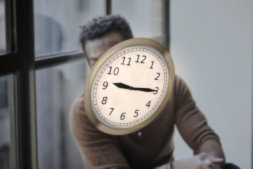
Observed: 9 h 15 min
